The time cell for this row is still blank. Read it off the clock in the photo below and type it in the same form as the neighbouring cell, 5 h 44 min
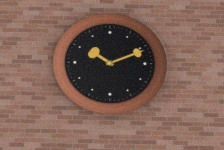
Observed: 10 h 11 min
